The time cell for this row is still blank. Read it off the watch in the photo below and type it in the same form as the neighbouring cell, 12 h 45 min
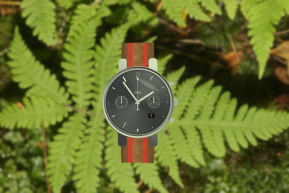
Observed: 1 h 54 min
